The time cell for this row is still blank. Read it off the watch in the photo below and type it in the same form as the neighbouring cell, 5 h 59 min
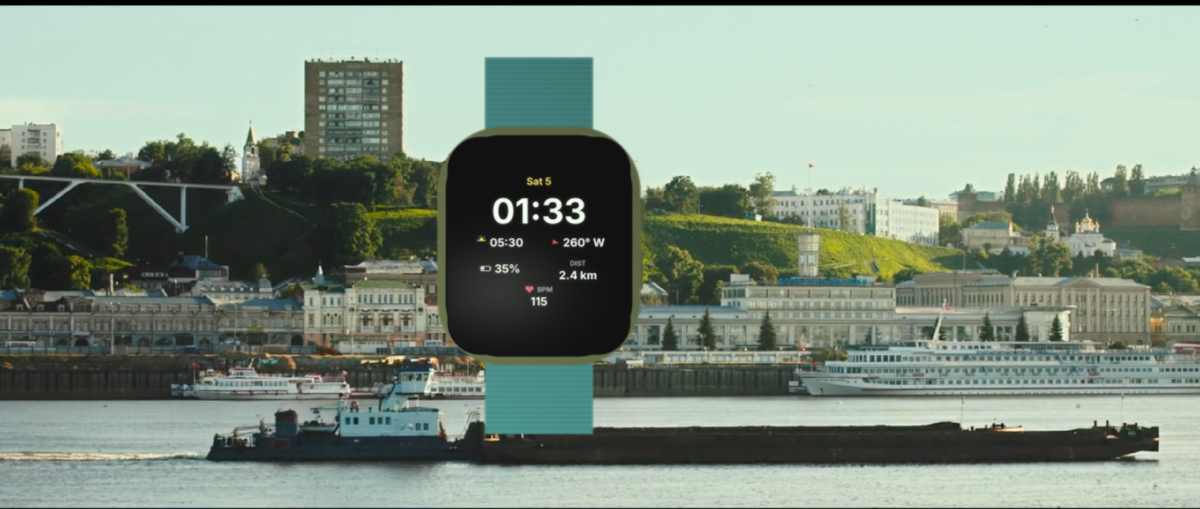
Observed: 1 h 33 min
